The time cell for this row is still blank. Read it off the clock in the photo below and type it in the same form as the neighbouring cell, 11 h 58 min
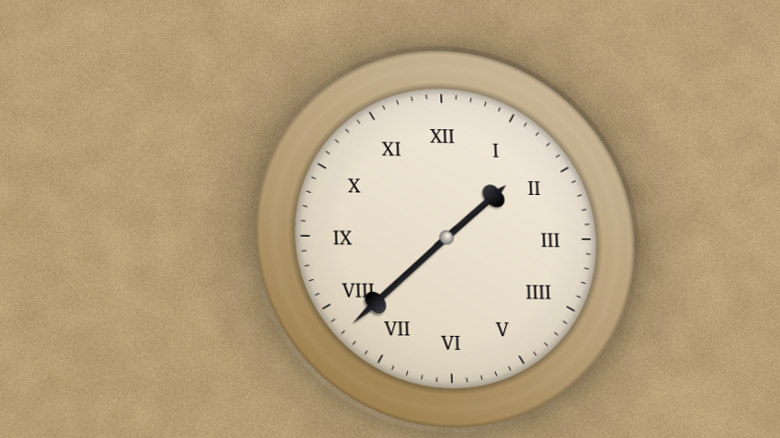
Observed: 1 h 38 min
